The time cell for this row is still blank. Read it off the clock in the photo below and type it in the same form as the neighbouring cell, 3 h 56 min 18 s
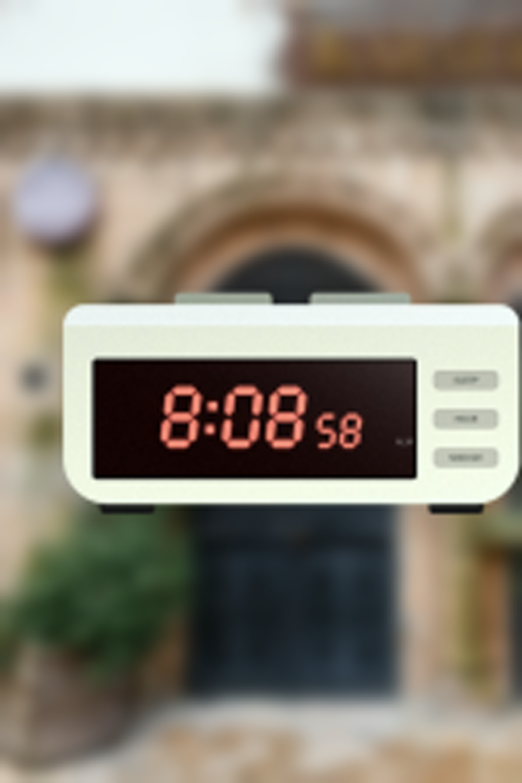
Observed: 8 h 08 min 58 s
